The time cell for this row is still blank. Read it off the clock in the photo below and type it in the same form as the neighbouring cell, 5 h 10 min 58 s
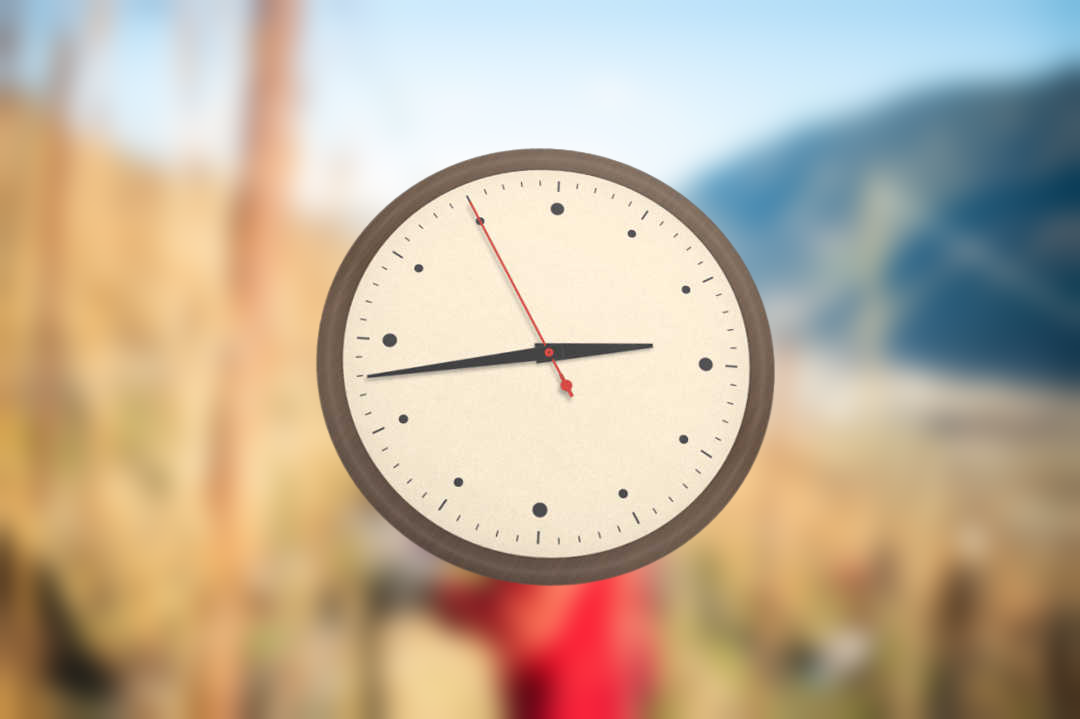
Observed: 2 h 42 min 55 s
